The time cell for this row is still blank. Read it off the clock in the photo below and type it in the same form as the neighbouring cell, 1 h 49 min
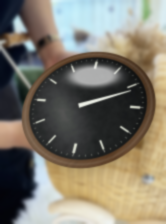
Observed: 2 h 11 min
